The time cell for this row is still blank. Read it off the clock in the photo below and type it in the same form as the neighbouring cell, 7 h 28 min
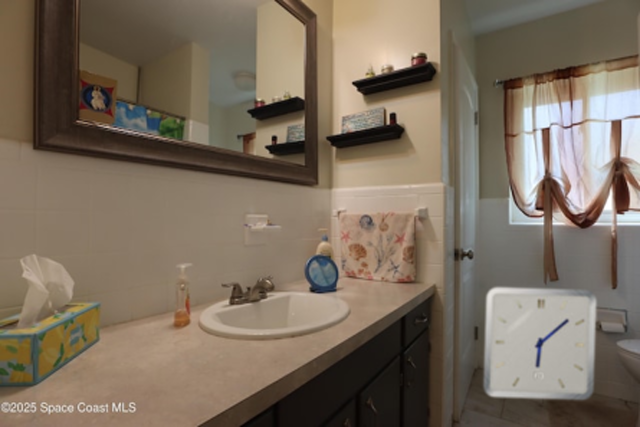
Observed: 6 h 08 min
